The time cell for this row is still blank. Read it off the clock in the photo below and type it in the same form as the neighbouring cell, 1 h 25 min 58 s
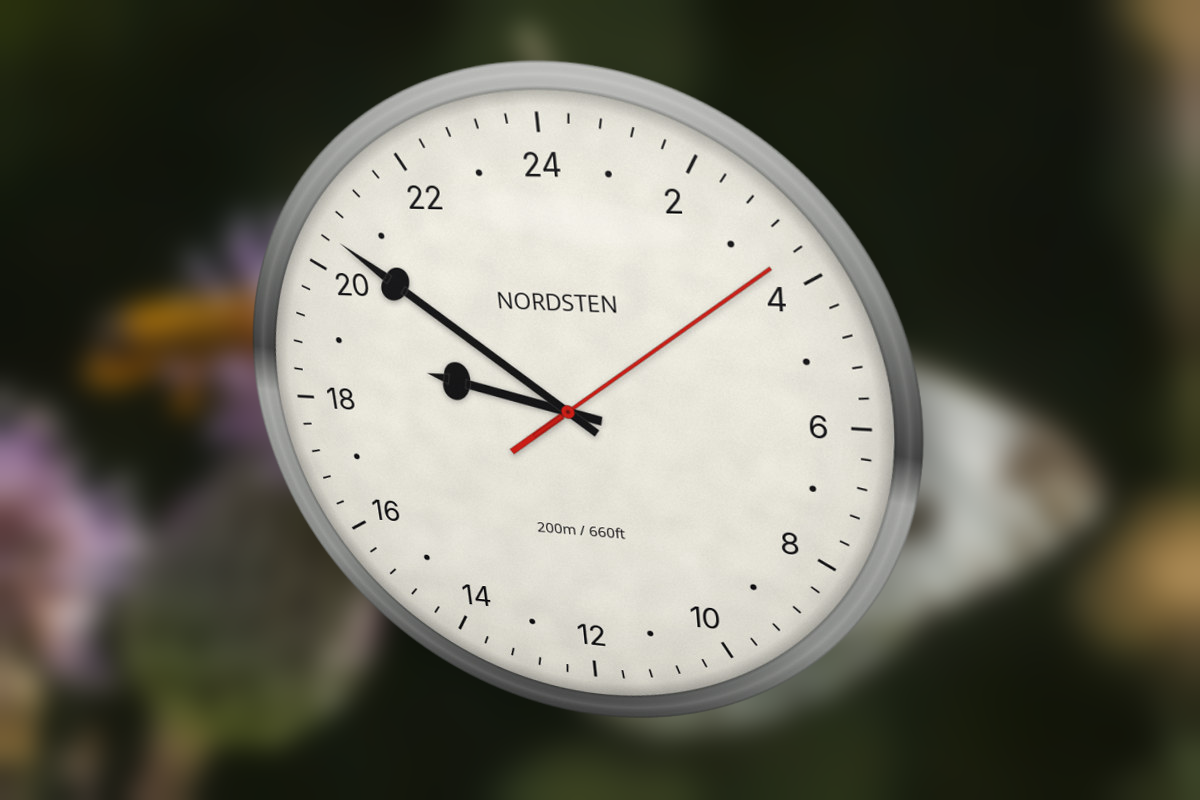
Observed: 18 h 51 min 09 s
